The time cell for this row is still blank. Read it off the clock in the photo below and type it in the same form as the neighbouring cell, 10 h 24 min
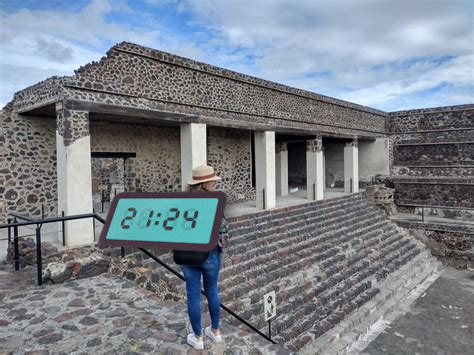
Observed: 21 h 24 min
